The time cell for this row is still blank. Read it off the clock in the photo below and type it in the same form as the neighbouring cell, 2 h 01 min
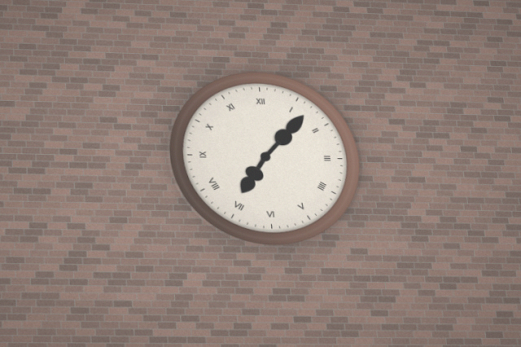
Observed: 7 h 07 min
